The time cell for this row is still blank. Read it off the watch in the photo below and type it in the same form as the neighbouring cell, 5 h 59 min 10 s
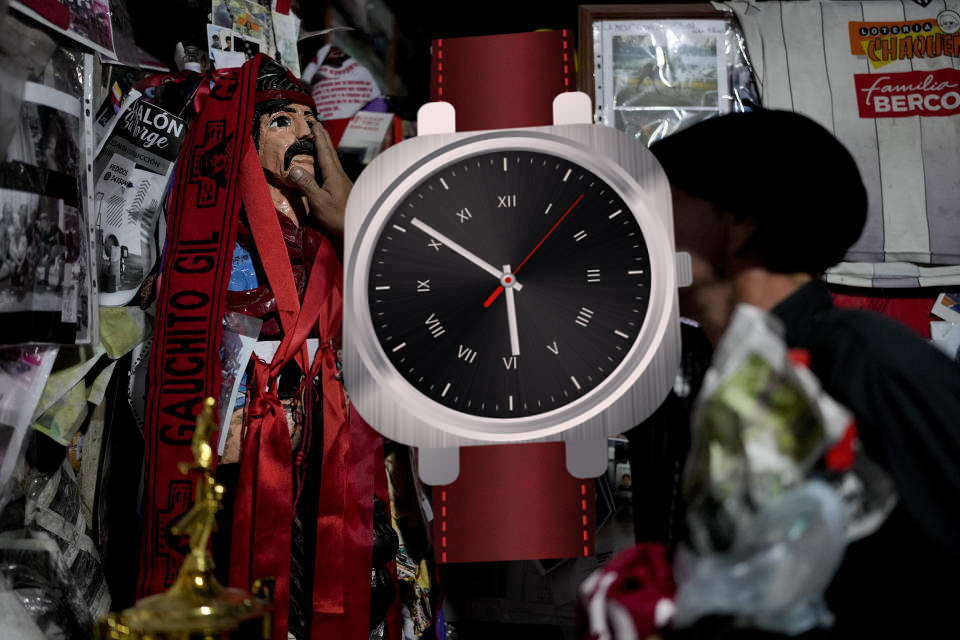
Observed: 5 h 51 min 07 s
